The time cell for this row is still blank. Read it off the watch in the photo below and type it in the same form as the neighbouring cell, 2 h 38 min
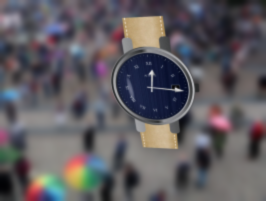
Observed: 12 h 16 min
